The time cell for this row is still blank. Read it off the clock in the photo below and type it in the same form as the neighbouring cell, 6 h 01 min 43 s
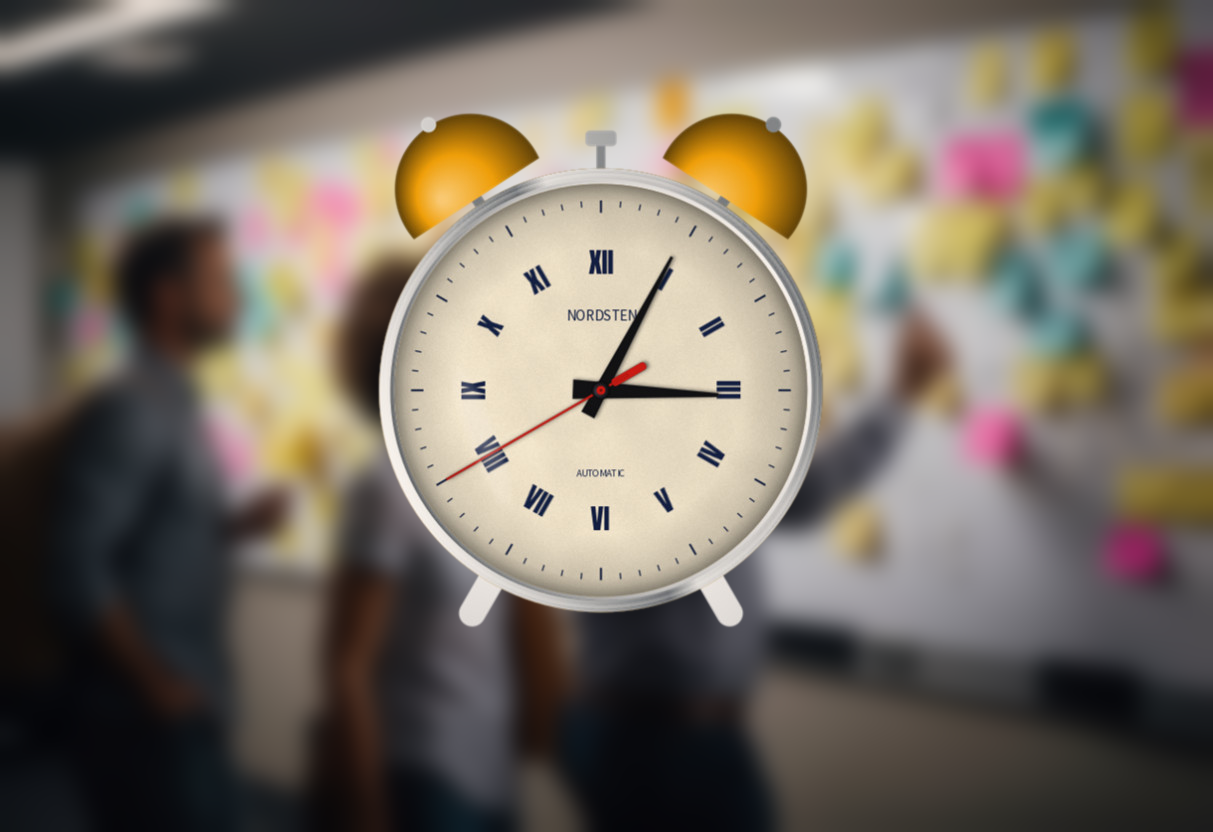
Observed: 3 h 04 min 40 s
